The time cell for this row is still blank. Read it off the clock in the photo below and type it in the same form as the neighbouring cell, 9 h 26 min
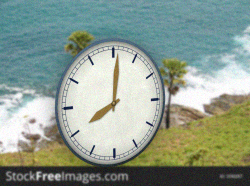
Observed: 8 h 01 min
